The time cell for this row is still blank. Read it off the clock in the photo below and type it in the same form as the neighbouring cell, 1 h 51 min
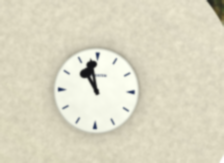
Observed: 10 h 58 min
